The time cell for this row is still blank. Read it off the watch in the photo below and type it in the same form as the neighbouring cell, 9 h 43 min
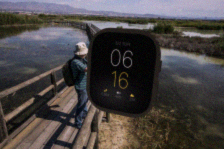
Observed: 6 h 16 min
